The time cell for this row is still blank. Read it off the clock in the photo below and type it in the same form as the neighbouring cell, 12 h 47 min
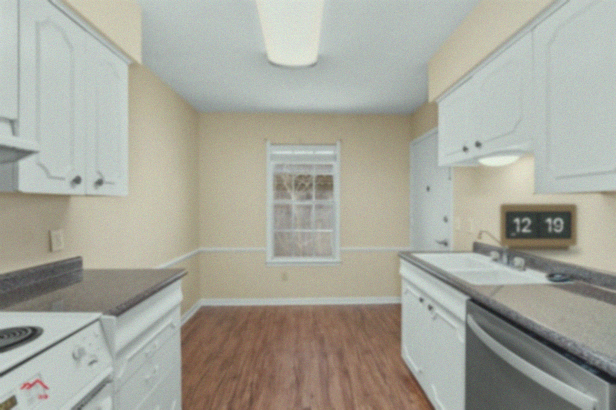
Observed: 12 h 19 min
